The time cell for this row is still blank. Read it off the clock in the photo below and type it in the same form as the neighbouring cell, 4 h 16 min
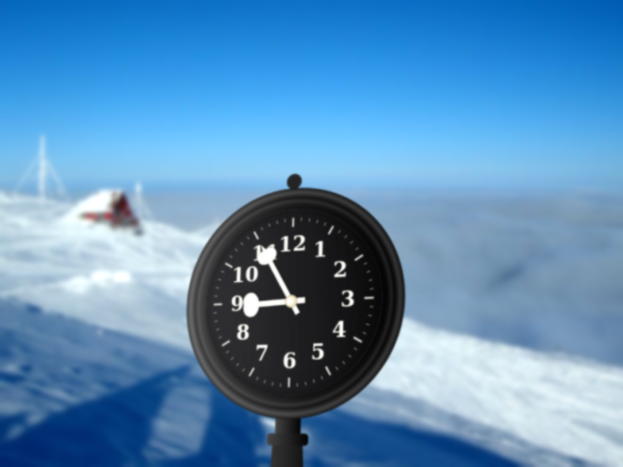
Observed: 8 h 55 min
